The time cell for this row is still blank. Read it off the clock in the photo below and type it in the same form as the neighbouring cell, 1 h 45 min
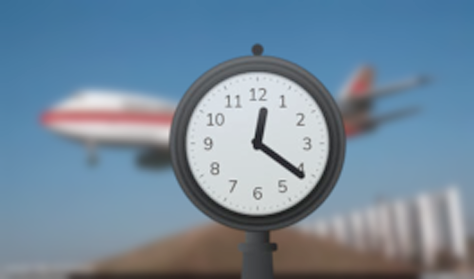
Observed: 12 h 21 min
